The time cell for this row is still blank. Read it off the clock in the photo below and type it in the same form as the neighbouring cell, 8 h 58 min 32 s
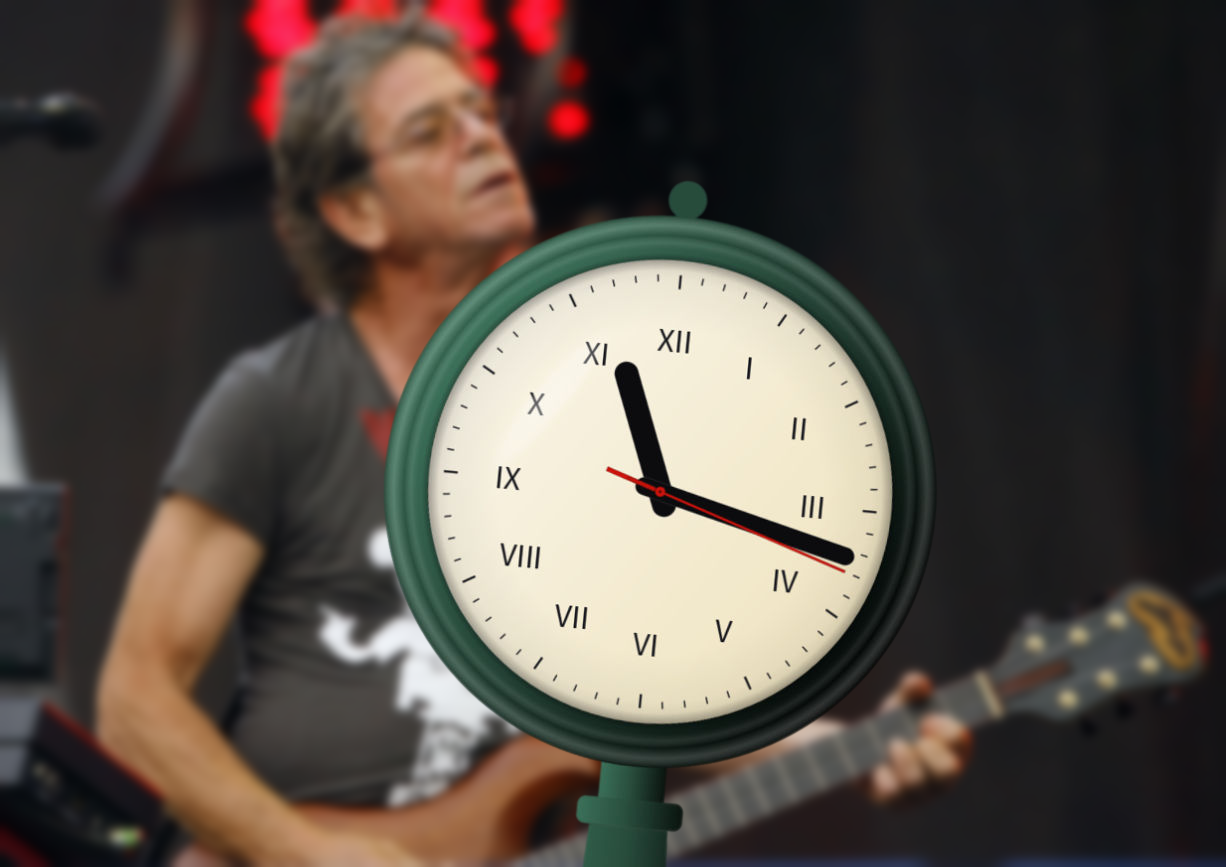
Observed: 11 h 17 min 18 s
